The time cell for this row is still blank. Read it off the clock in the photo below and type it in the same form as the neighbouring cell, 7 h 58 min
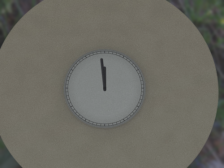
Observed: 11 h 59 min
